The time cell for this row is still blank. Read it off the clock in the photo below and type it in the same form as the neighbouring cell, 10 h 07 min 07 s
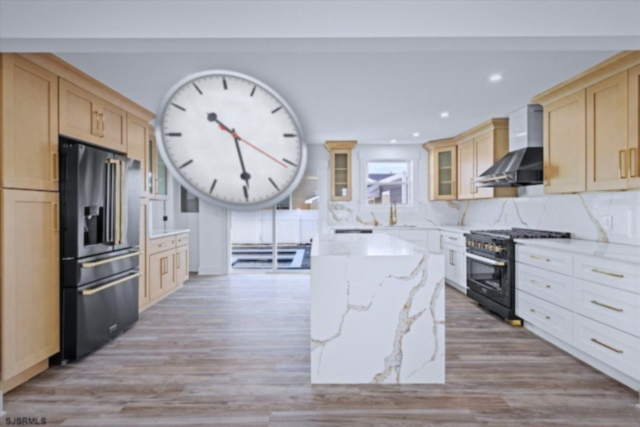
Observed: 10 h 29 min 21 s
